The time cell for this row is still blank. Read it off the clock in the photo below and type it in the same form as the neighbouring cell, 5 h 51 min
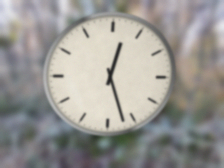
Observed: 12 h 27 min
